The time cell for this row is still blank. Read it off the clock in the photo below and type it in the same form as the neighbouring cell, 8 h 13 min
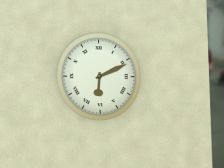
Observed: 6 h 11 min
